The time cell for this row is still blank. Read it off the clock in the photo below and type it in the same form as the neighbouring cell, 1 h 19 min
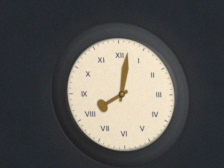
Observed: 8 h 02 min
